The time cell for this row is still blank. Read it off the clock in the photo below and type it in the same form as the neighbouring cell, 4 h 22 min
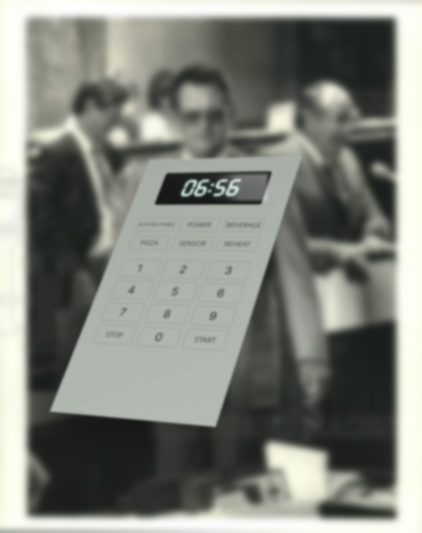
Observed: 6 h 56 min
